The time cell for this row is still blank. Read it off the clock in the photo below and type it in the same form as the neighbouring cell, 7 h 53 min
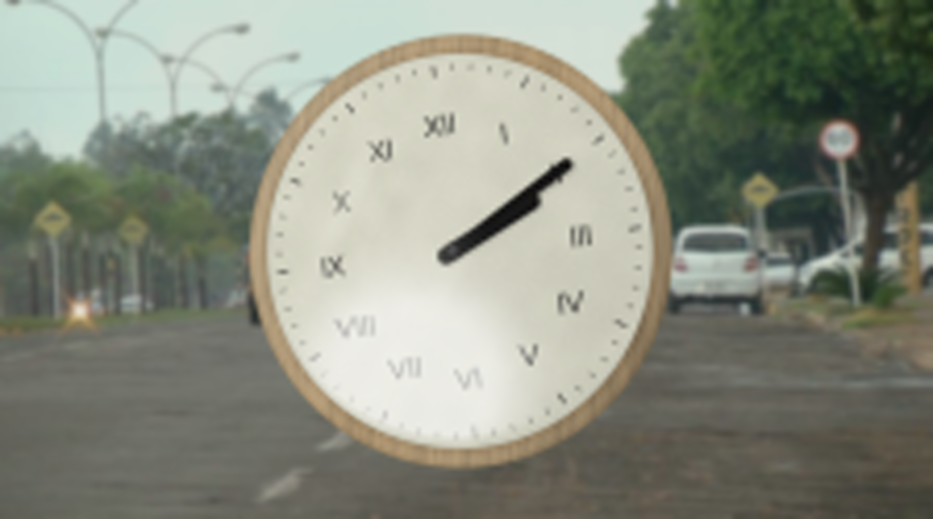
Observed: 2 h 10 min
